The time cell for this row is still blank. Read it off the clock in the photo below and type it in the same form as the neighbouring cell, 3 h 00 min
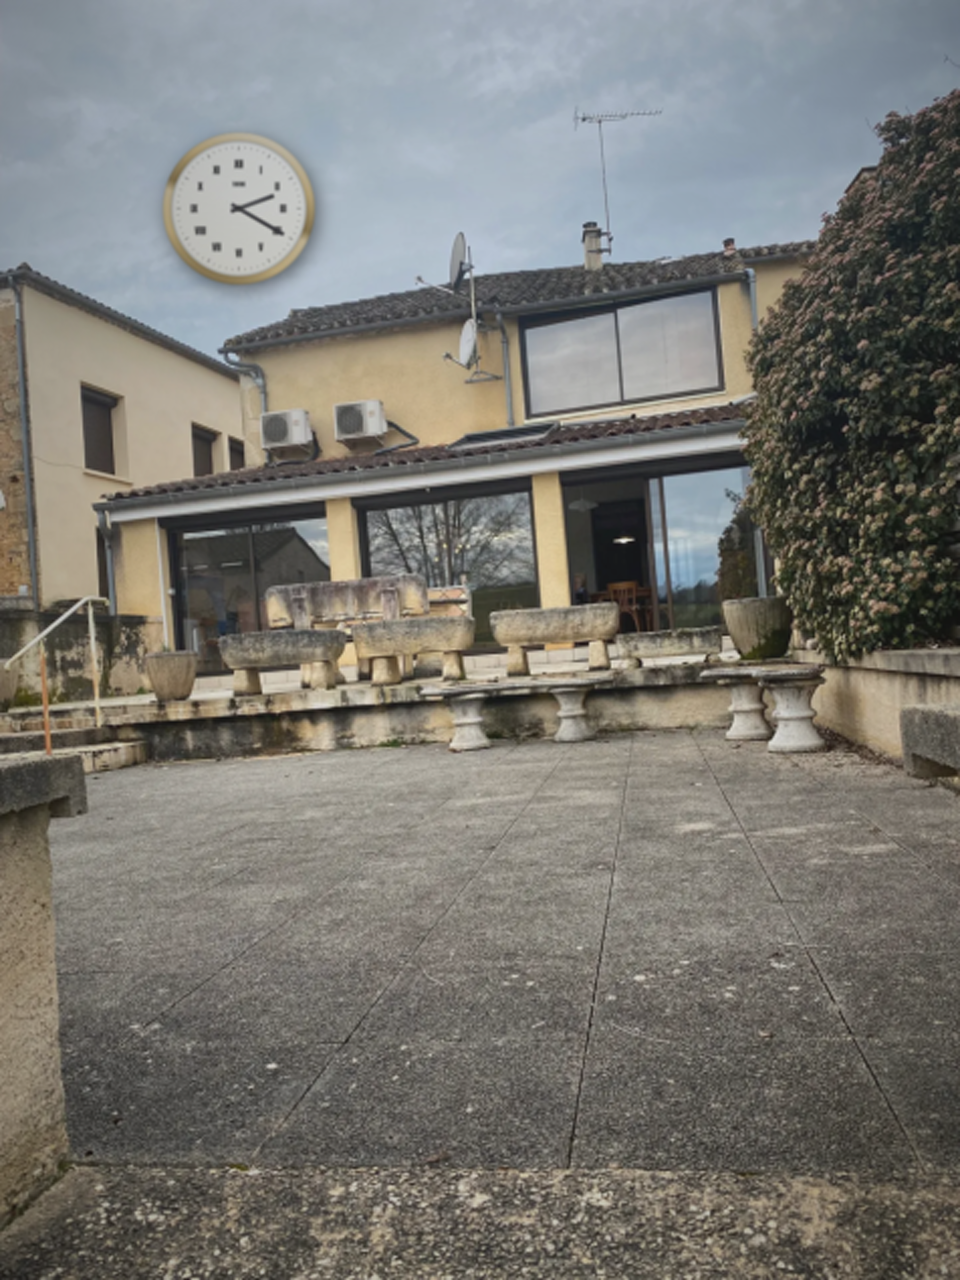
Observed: 2 h 20 min
